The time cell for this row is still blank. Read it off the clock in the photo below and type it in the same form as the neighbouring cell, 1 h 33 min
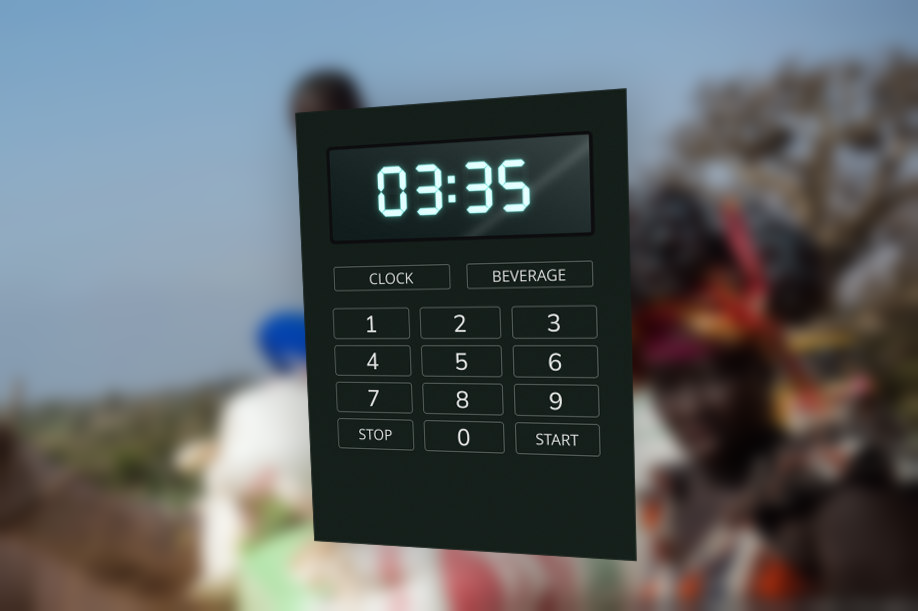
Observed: 3 h 35 min
